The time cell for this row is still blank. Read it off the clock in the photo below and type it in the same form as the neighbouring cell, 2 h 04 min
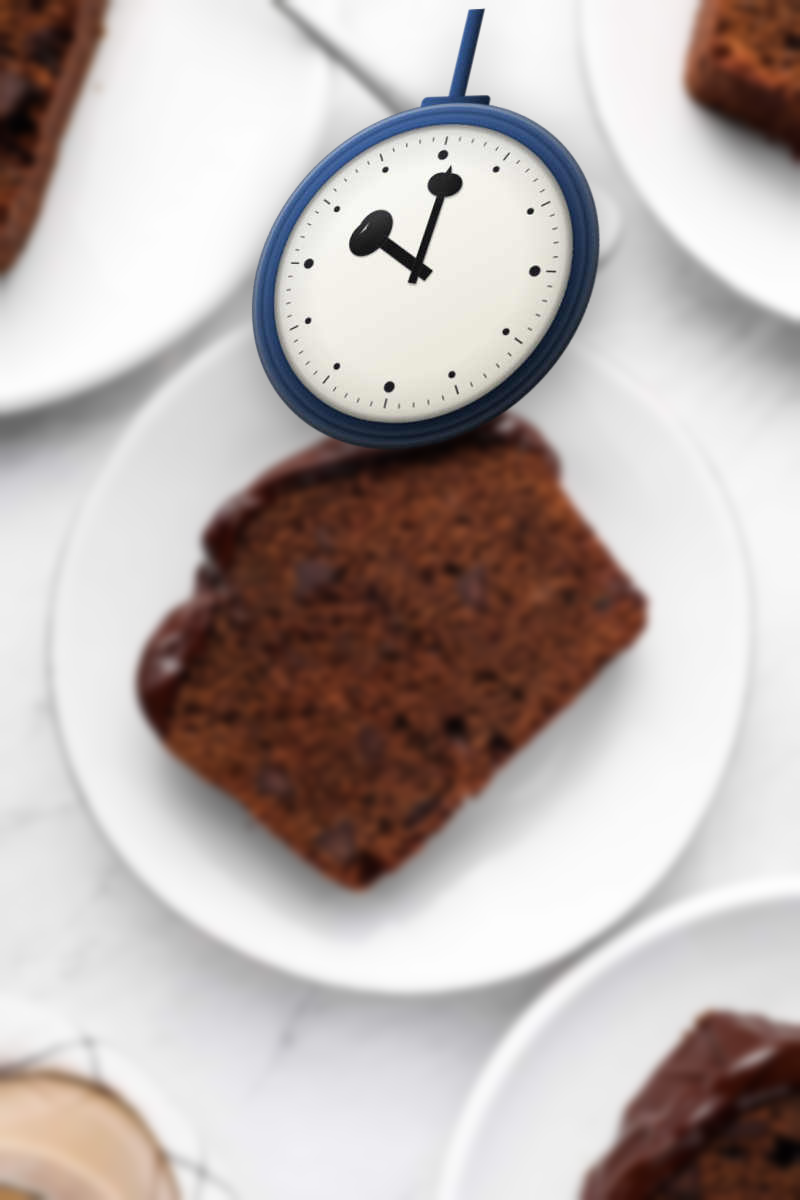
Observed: 10 h 01 min
